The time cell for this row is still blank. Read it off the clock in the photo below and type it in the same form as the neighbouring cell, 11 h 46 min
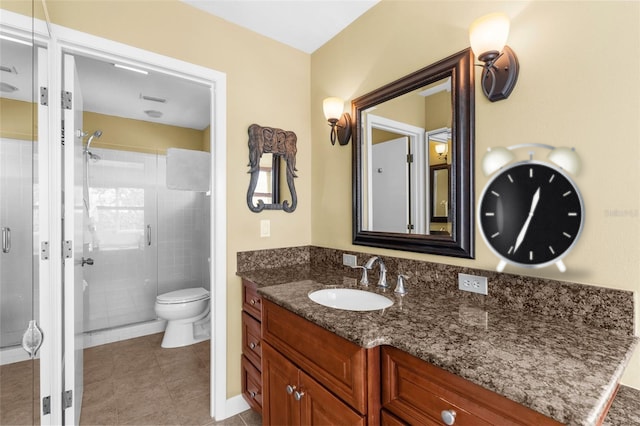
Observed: 12 h 34 min
